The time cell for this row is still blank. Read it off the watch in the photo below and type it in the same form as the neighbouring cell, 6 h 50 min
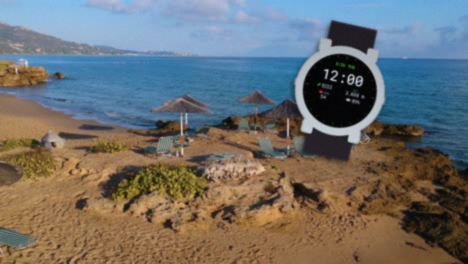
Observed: 12 h 00 min
